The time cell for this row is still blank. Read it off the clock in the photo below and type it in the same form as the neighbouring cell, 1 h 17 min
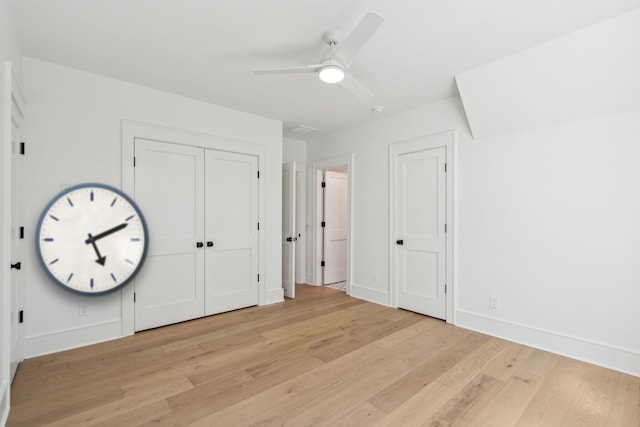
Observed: 5 h 11 min
